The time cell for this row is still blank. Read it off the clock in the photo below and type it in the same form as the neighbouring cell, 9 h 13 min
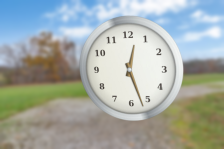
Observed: 12 h 27 min
